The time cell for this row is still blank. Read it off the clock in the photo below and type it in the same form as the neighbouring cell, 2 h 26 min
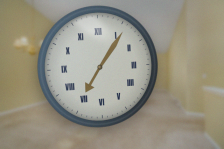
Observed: 7 h 06 min
